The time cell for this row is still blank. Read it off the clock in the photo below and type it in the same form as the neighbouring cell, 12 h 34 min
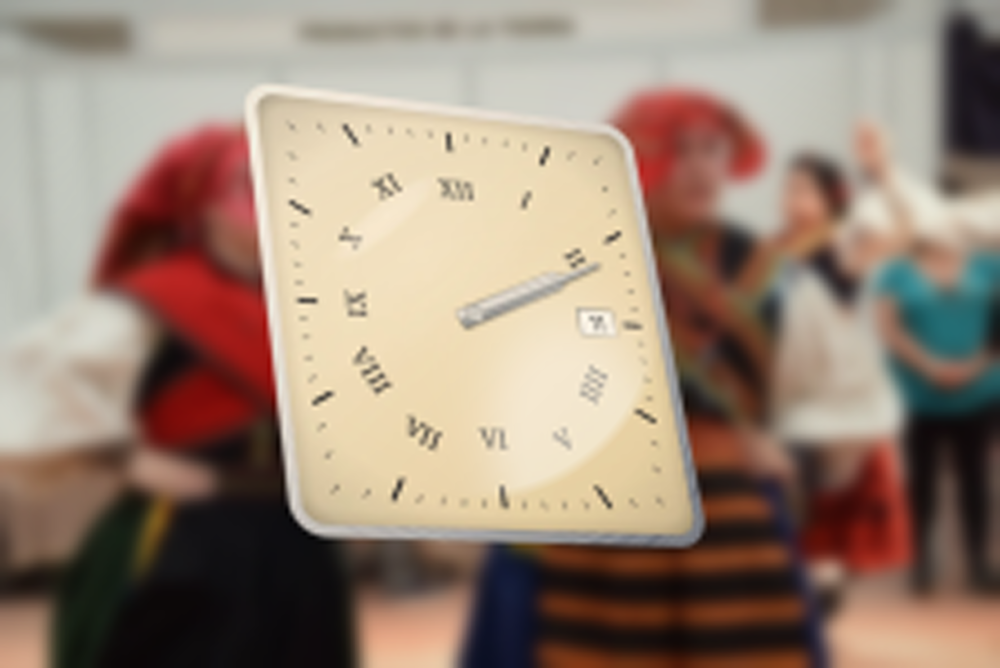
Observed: 2 h 11 min
